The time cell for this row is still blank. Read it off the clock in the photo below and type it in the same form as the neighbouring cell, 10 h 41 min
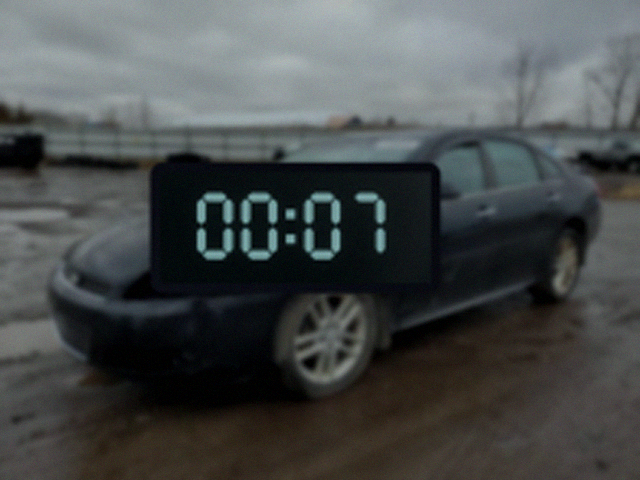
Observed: 0 h 07 min
